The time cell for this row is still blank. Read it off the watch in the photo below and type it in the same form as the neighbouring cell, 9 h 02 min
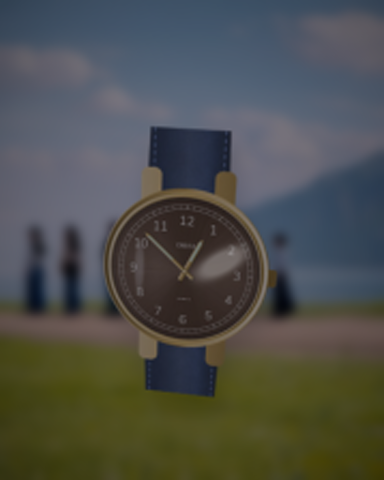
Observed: 12 h 52 min
